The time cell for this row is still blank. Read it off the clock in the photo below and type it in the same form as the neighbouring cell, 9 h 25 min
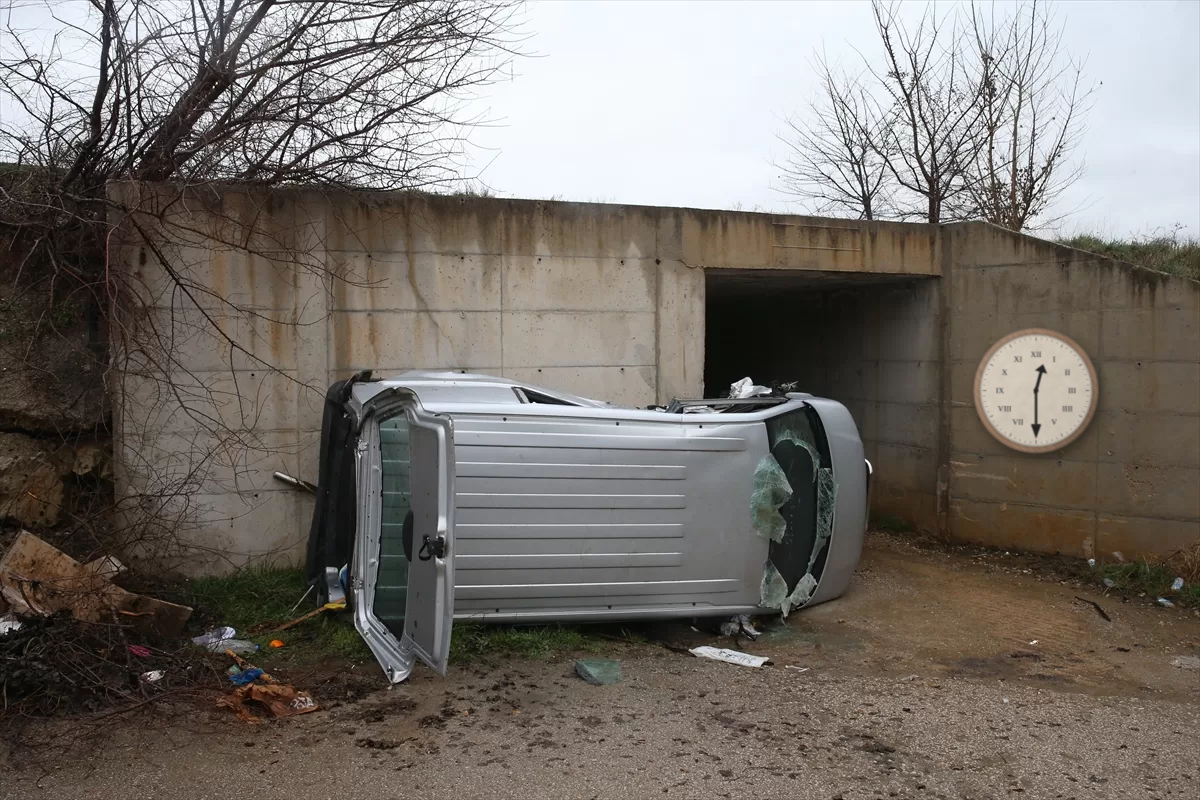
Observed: 12 h 30 min
